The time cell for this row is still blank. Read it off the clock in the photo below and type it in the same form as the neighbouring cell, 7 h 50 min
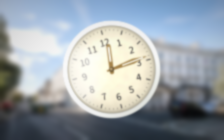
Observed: 12 h 14 min
